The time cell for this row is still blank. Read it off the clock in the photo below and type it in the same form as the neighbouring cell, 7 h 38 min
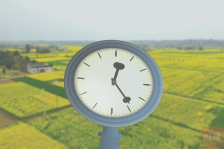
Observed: 12 h 24 min
